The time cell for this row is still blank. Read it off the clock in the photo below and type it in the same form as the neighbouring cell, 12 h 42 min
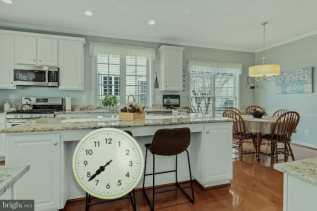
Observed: 7 h 38 min
